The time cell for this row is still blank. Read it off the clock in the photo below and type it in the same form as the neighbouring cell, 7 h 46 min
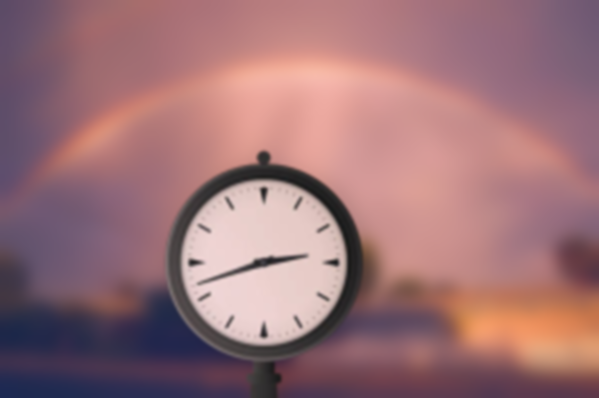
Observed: 2 h 42 min
